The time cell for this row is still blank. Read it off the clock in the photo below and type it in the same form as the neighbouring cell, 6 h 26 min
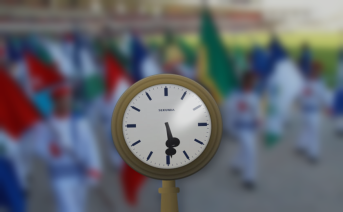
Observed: 5 h 29 min
